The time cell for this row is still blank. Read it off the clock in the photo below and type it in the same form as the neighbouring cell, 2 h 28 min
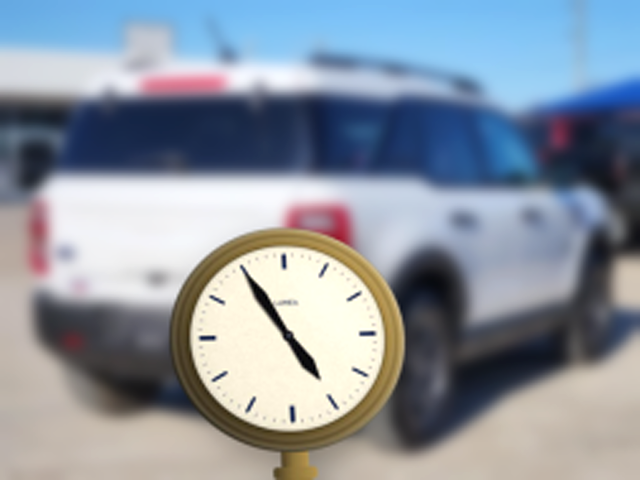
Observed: 4 h 55 min
